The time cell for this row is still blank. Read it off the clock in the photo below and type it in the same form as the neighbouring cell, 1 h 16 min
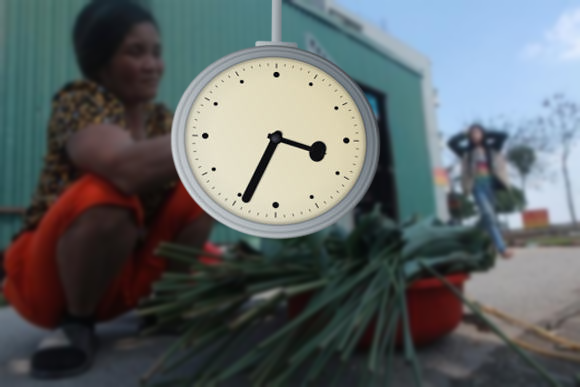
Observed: 3 h 34 min
